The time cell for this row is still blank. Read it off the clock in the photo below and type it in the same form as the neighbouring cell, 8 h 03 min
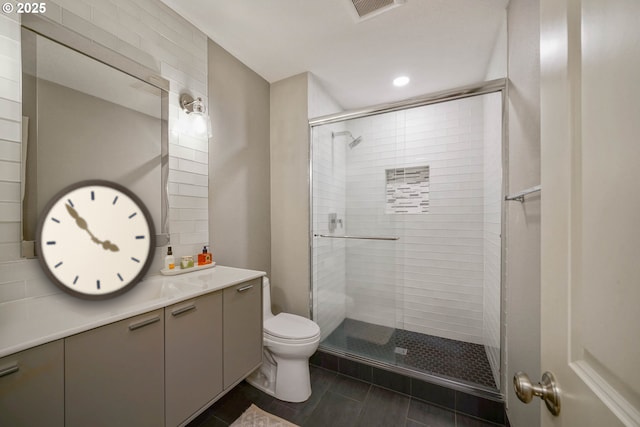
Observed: 3 h 54 min
